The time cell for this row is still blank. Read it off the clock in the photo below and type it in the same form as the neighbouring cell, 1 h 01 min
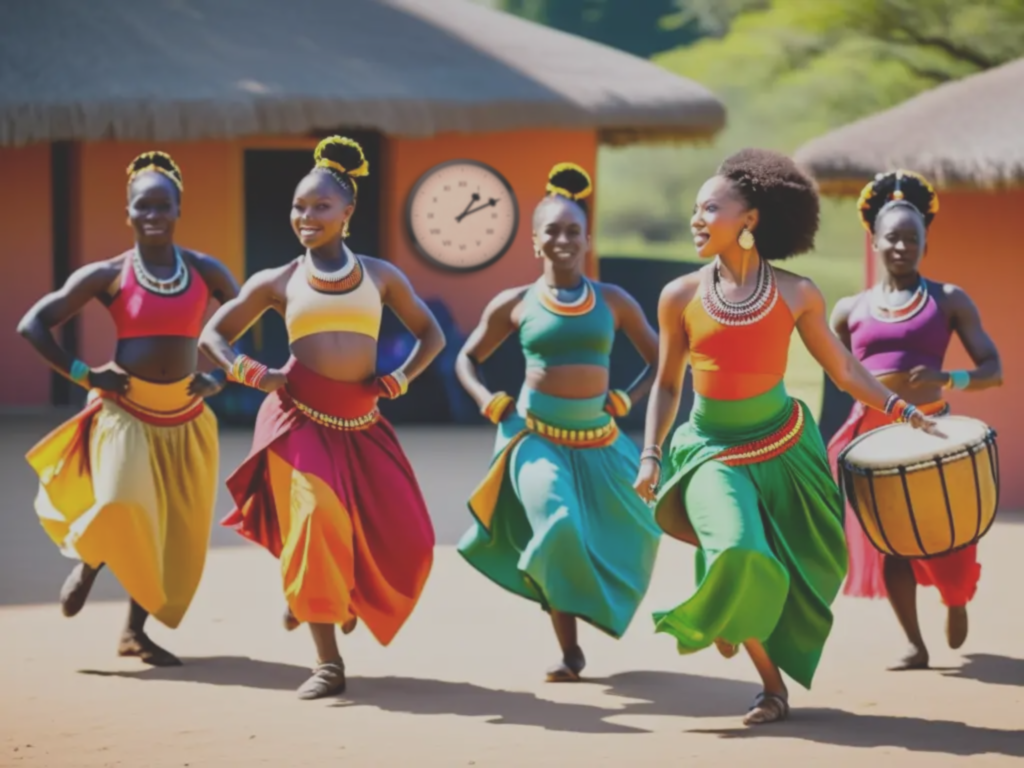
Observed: 1 h 11 min
